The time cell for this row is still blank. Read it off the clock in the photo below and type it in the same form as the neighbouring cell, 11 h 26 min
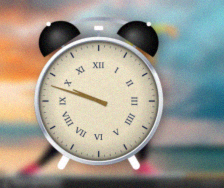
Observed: 9 h 48 min
